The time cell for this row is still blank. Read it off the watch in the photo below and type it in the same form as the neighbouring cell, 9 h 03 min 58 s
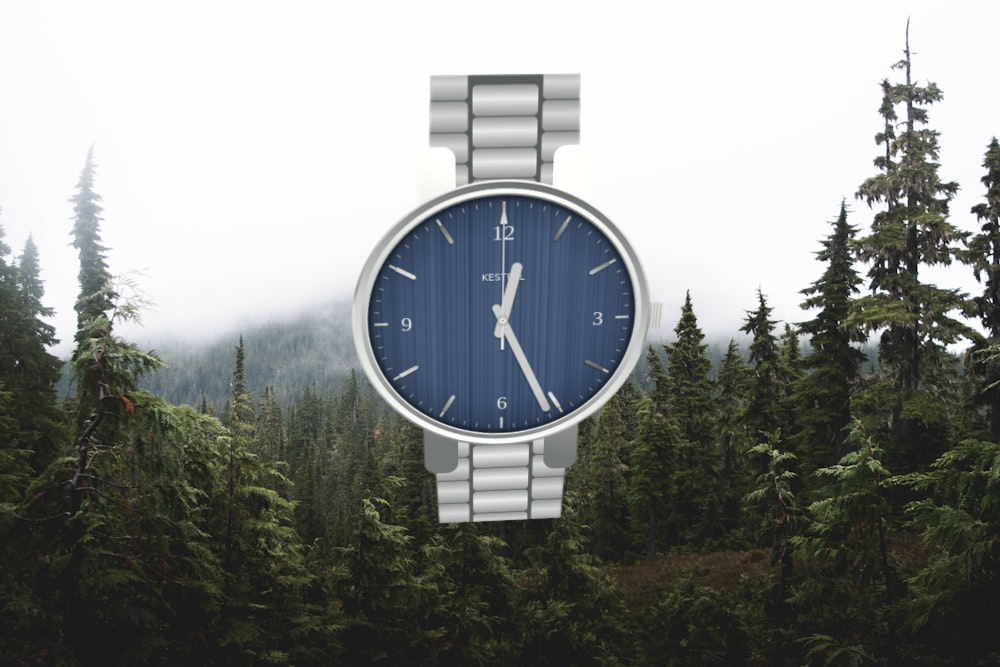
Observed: 12 h 26 min 00 s
